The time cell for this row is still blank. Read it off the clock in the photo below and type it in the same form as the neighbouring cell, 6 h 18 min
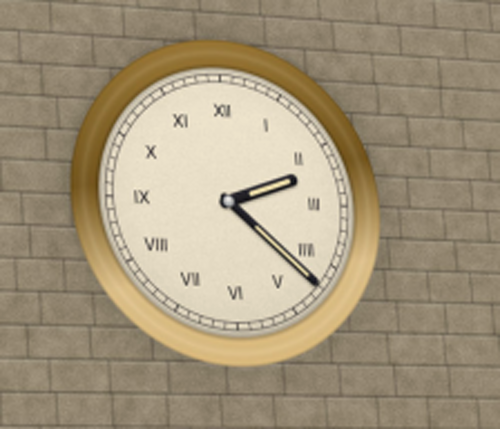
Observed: 2 h 22 min
